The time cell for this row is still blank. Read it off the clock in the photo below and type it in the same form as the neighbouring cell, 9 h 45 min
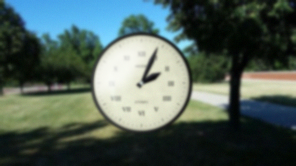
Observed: 2 h 04 min
